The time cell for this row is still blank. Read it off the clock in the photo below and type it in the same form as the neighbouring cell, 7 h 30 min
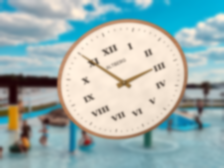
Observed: 2 h 55 min
